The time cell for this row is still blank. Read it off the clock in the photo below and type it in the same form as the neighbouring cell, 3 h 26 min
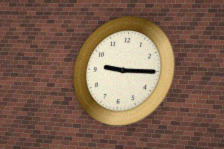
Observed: 9 h 15 min
